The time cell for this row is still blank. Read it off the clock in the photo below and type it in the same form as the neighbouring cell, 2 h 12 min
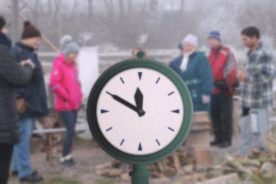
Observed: 11 h 50 min
